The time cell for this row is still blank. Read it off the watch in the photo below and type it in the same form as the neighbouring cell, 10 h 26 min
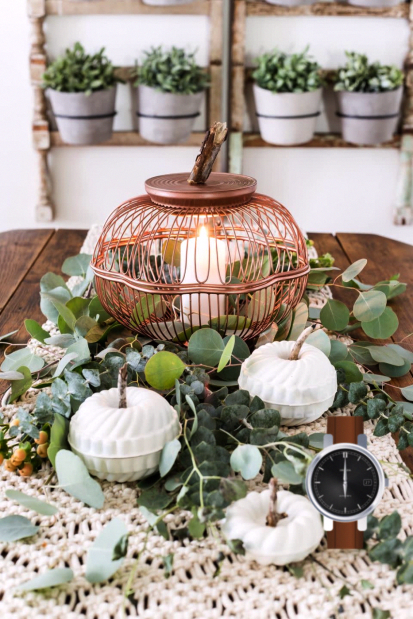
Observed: 6 h 00 min
